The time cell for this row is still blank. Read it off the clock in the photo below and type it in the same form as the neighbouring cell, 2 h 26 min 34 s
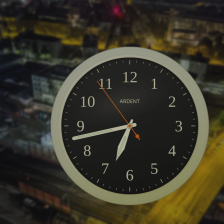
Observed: 6 h 42 min 54 s
